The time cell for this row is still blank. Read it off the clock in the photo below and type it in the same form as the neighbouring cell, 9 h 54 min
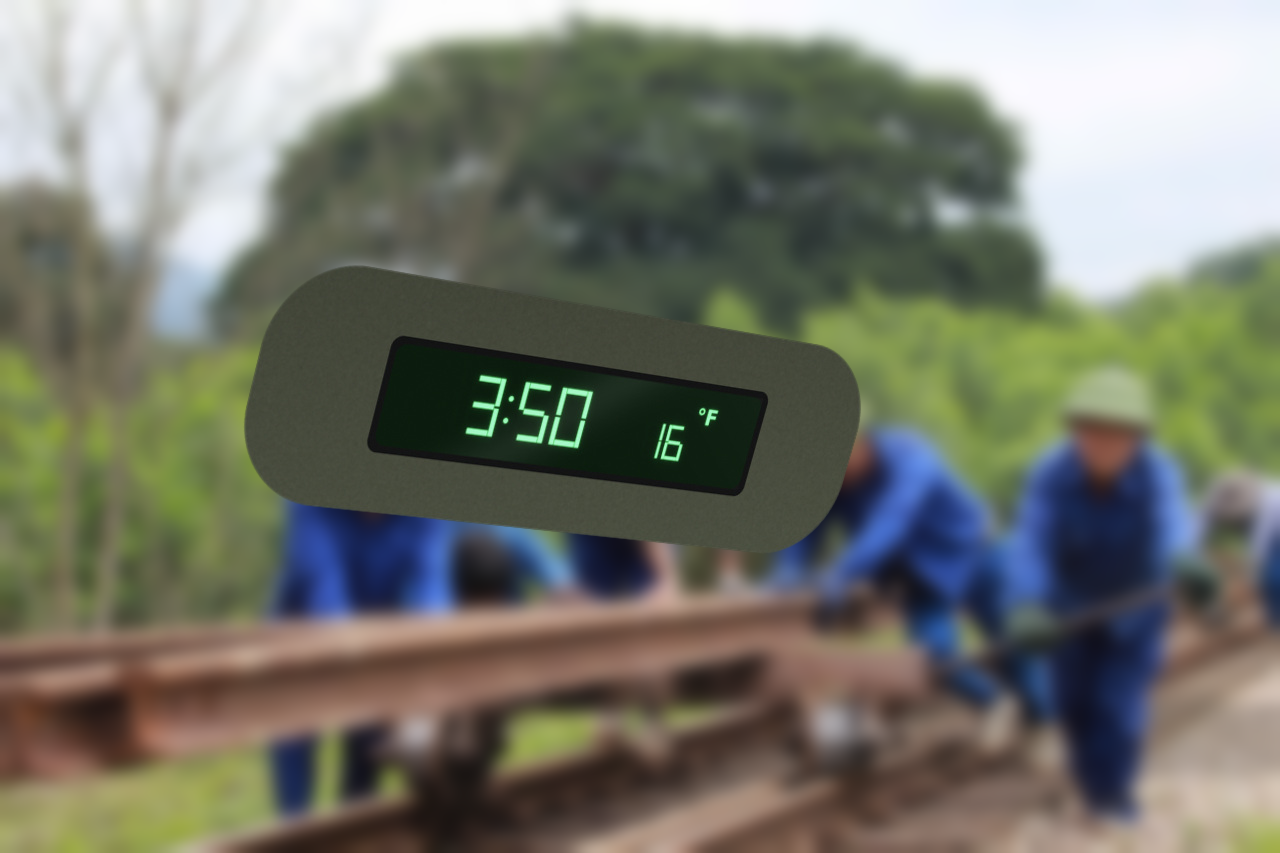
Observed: 3 h 50 min
